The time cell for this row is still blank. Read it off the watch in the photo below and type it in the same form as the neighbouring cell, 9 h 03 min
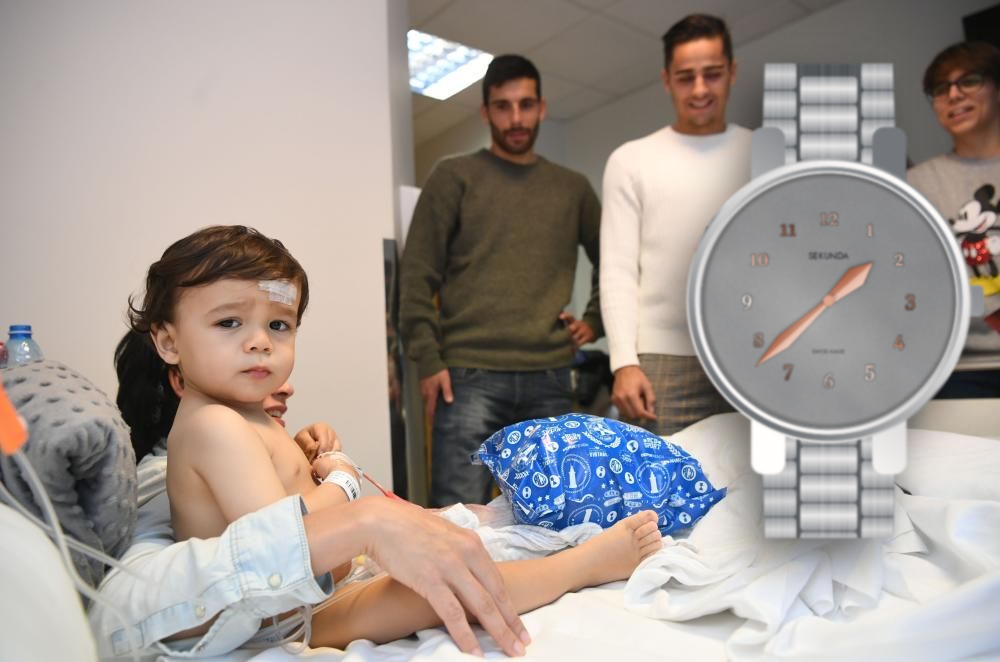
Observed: 1 h 38 min
